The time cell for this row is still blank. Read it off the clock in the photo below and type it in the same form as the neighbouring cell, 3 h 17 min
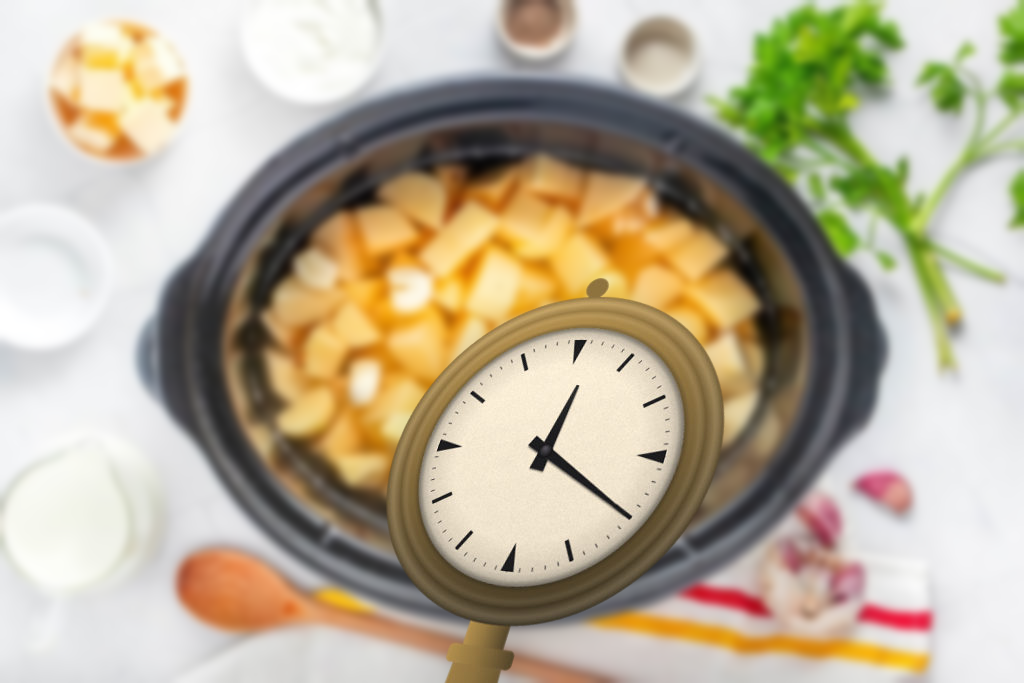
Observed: 12 h 20 min
